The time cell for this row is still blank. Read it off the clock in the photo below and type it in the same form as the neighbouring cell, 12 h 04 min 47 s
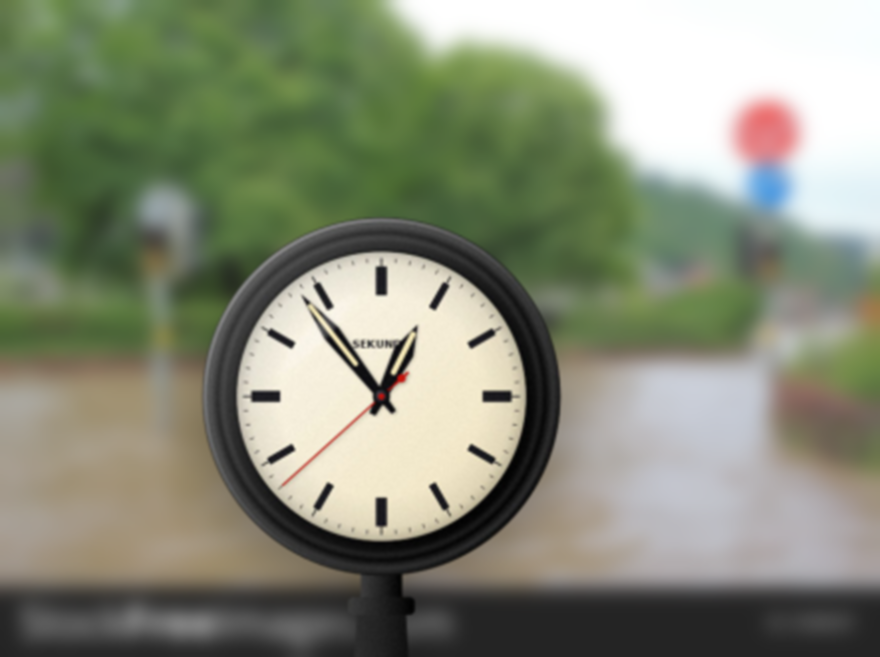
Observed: 12 h 53 min 38 s
